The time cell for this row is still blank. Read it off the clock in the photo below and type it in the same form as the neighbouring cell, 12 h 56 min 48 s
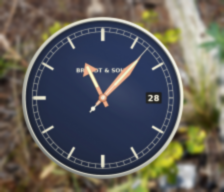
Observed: 11 h 07 min 07 s
